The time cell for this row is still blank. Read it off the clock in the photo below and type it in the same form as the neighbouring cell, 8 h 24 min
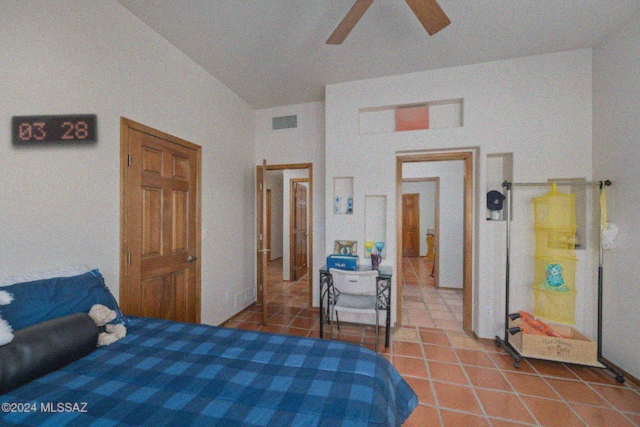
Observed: 3 h 28 min
